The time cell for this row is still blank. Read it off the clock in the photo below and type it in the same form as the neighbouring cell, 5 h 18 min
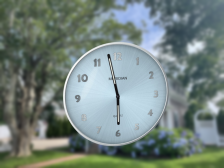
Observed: 5 h 58 min
